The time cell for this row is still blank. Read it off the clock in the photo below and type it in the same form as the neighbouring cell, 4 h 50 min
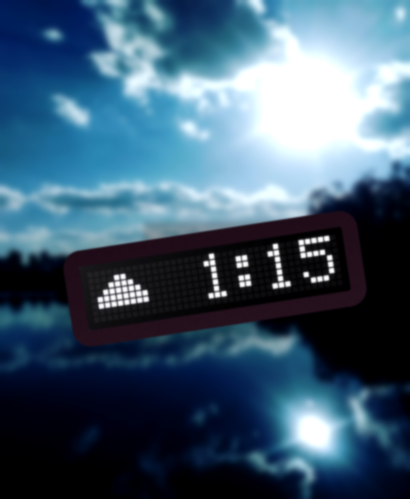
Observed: 1 h 15 min
